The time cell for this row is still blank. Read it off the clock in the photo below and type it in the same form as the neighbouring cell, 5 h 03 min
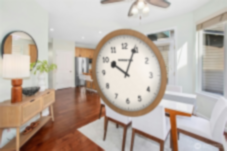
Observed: 10 h 04 min
